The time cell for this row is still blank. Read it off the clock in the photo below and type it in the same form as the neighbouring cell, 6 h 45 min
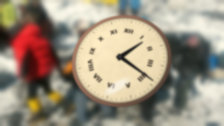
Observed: 1 h 19 min
